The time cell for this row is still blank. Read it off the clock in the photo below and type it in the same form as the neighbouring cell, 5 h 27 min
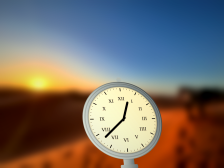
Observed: 12 h 38 min
